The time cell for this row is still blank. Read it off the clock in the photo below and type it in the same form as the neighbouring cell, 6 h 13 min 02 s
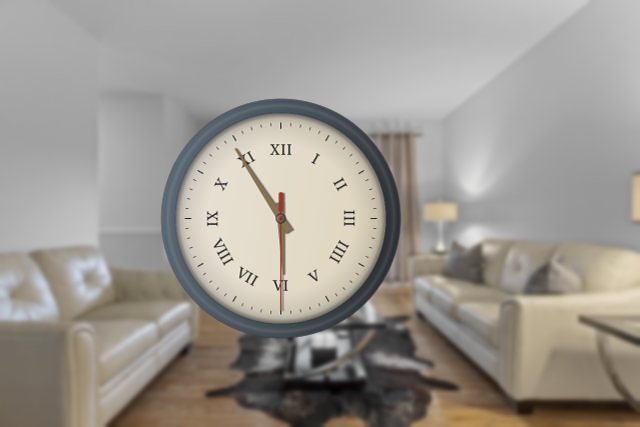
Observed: 5 h 54 min 30 s
